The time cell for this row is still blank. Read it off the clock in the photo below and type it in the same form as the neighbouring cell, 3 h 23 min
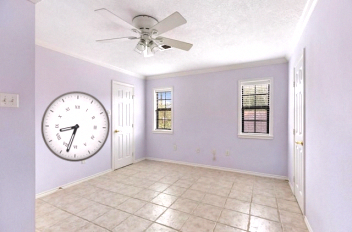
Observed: 8 h 33 min
